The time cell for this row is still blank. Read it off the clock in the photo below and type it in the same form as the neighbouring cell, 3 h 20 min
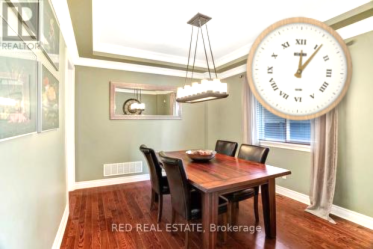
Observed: 12 h 06 min
